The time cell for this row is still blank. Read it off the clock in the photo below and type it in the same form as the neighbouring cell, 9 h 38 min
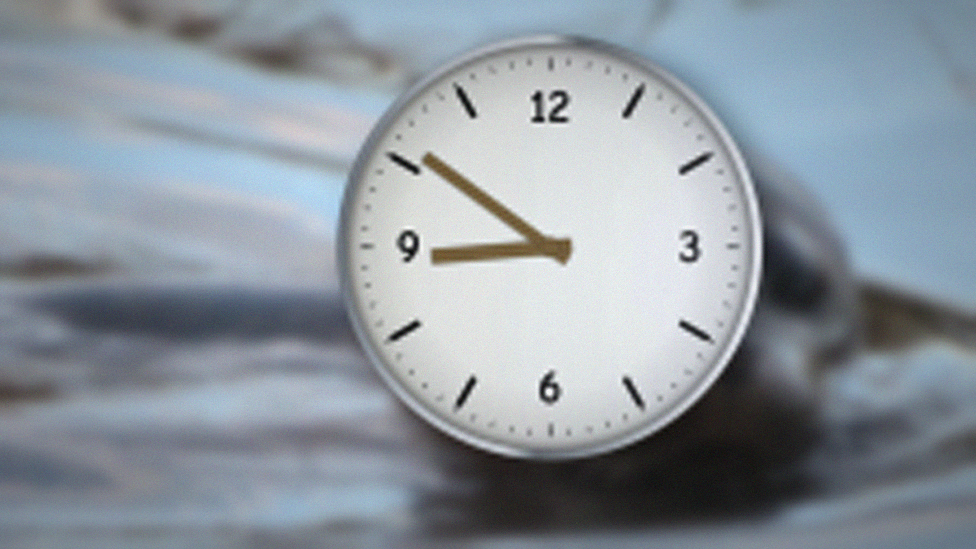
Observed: 8 h 51 min
